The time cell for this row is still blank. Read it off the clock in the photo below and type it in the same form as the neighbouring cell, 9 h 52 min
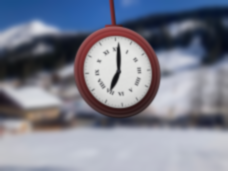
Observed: 7 h 01 min
